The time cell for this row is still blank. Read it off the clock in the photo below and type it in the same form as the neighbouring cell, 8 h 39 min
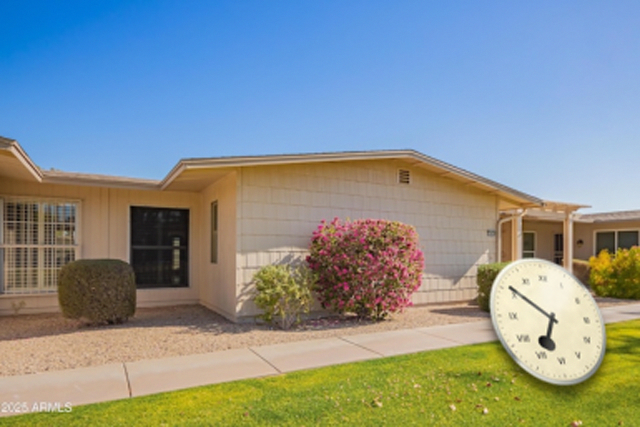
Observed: 6 h 51 min
